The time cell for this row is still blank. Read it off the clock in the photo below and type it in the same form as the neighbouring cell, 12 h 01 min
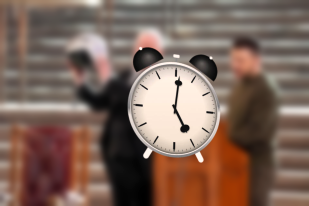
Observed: 5 h 01 min
